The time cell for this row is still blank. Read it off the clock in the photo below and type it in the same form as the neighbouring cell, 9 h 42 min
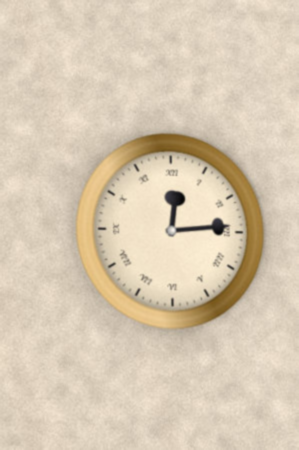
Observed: 12 h 14 min
